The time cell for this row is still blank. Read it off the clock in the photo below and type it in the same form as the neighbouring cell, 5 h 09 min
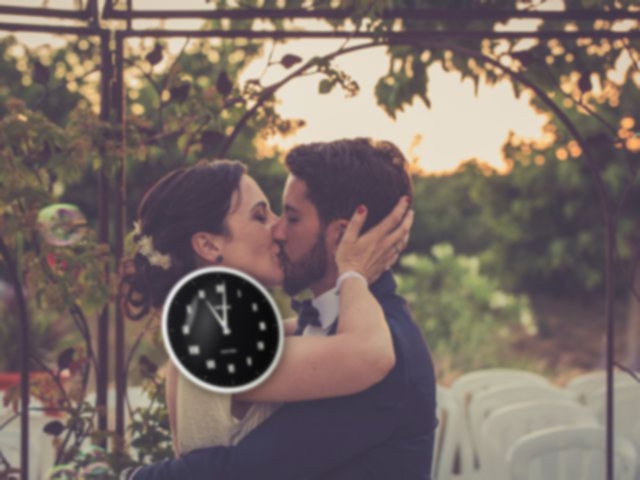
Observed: 11 h 01 min
